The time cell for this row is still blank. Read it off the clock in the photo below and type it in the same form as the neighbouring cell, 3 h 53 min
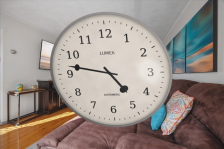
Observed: 4 h 47 min
